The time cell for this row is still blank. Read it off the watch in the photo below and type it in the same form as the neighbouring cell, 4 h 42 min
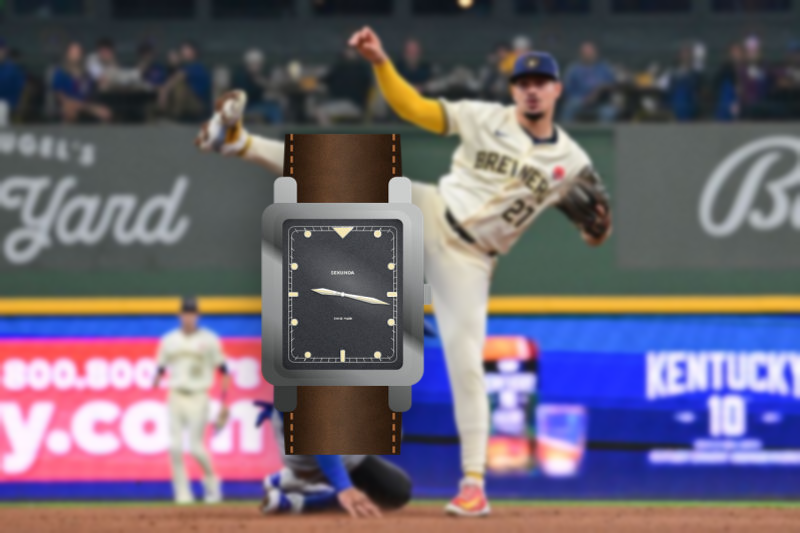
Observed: 9 h 17 min
